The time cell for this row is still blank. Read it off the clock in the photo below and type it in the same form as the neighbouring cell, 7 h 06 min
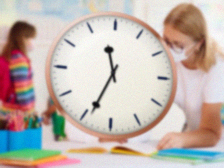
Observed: 11 h 34 min
